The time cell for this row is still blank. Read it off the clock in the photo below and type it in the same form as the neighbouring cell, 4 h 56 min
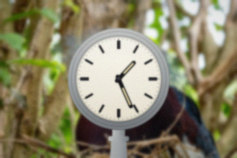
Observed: 1 h 26 min
